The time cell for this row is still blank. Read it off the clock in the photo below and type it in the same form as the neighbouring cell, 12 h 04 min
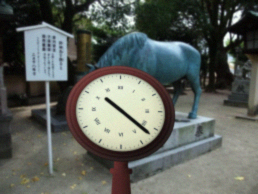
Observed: 10 h 22 min
